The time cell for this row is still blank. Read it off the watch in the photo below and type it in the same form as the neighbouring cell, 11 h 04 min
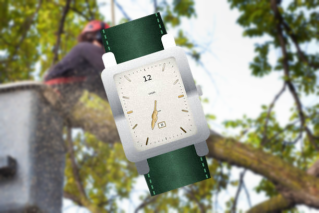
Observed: 6 h 34 min
